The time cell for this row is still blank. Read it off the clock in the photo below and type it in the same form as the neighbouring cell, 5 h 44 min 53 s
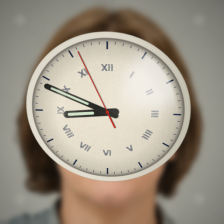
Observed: 8 h 48 min 56 s
